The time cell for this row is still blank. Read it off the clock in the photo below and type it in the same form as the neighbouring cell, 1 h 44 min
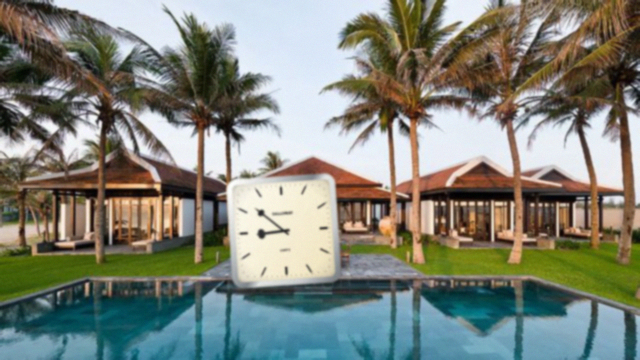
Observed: 8 h 52 min
